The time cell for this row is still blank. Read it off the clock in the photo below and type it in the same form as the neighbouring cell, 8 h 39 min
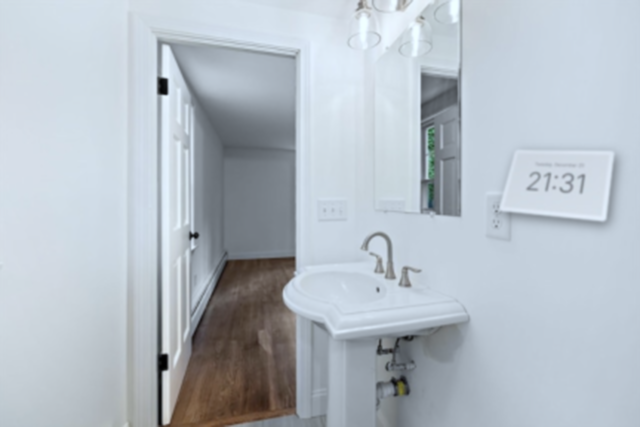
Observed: 21 h 31 min
